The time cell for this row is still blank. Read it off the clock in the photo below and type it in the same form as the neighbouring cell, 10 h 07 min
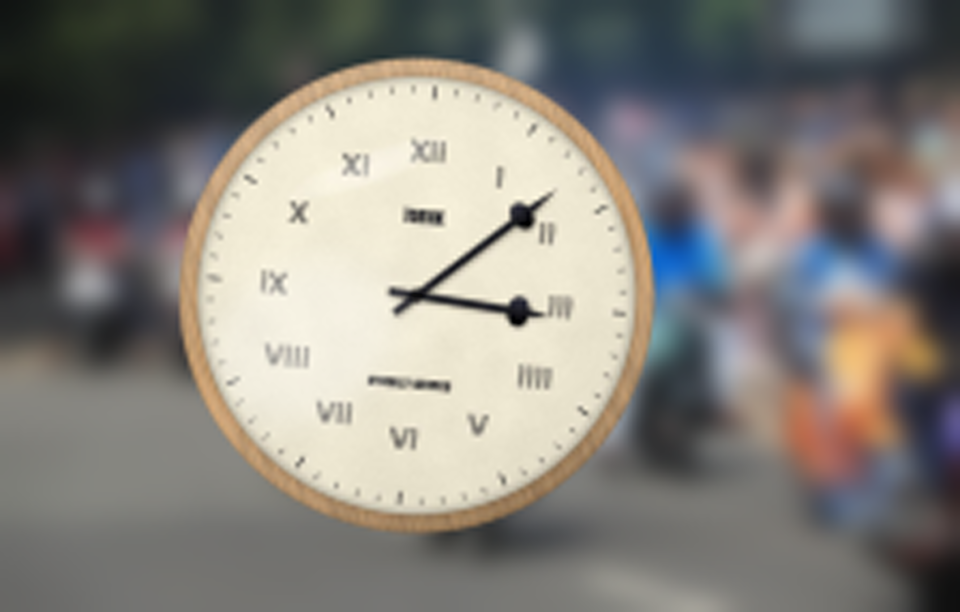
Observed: 3 h 08 min
